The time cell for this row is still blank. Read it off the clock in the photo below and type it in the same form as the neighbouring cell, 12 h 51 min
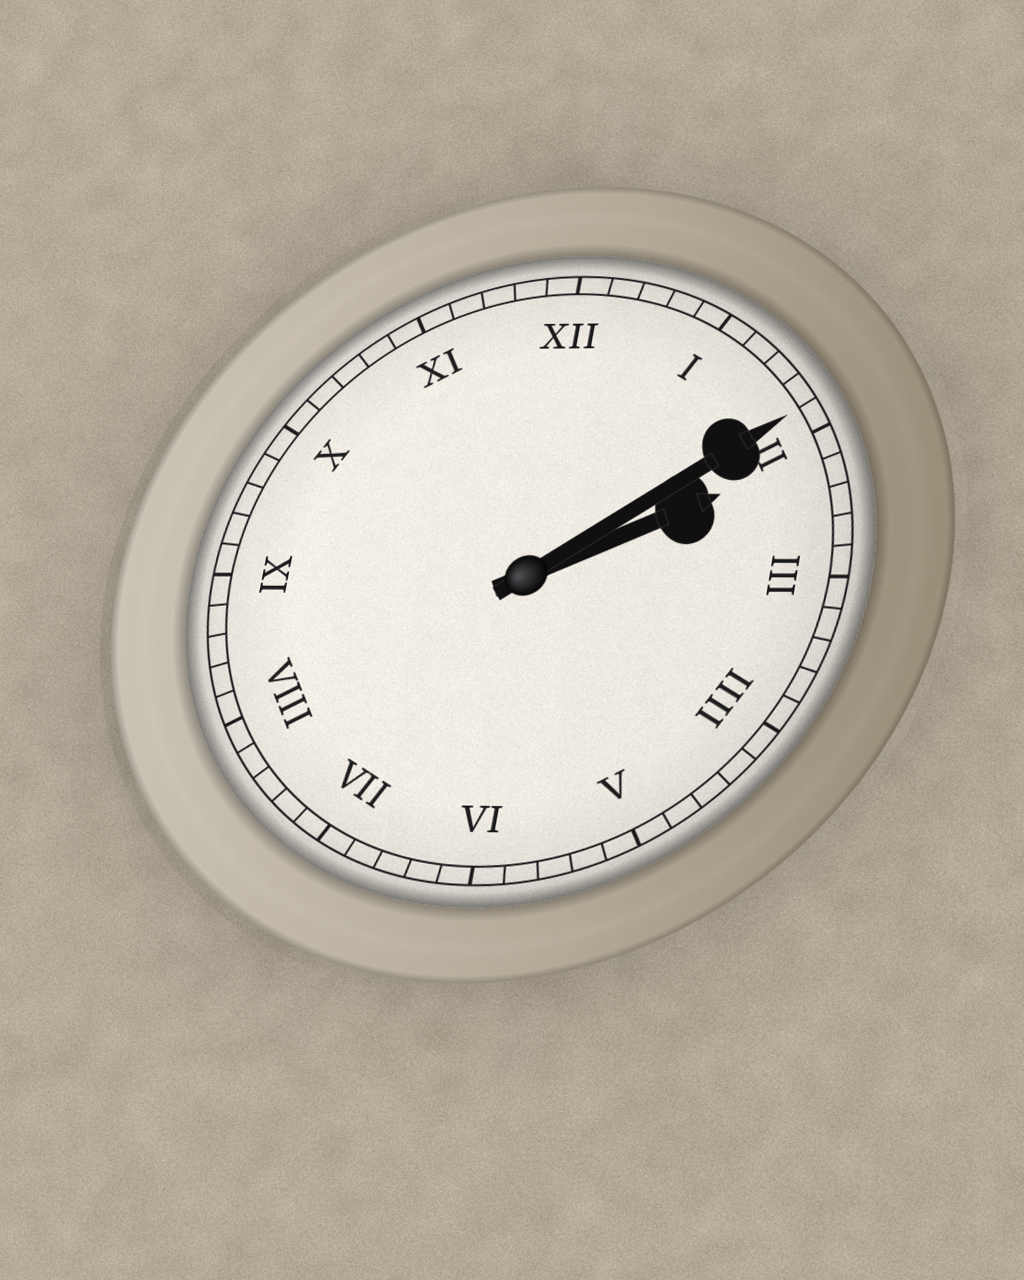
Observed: 2 h 09 min
